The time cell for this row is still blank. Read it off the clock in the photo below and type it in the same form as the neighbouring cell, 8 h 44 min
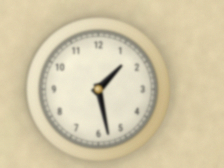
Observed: 1 h 28 min
